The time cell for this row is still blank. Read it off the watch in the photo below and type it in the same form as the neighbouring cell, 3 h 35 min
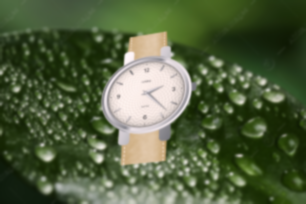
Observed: 2 h 23 min
